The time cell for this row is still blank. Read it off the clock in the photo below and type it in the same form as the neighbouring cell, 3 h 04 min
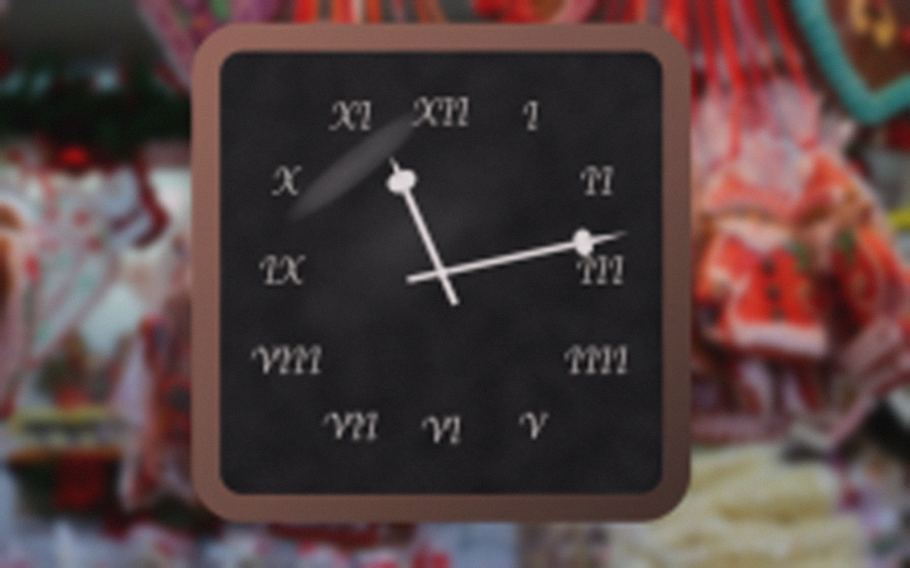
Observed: 11 h 13 min
